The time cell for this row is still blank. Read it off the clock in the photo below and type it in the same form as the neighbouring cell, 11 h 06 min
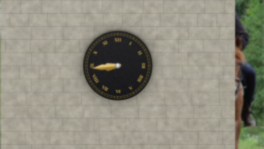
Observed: 8 h 44 min
